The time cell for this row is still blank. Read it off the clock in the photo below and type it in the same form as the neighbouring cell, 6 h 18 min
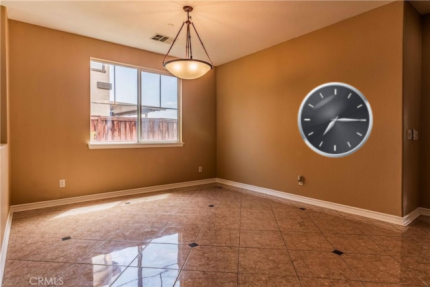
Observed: 7 h 15 min
